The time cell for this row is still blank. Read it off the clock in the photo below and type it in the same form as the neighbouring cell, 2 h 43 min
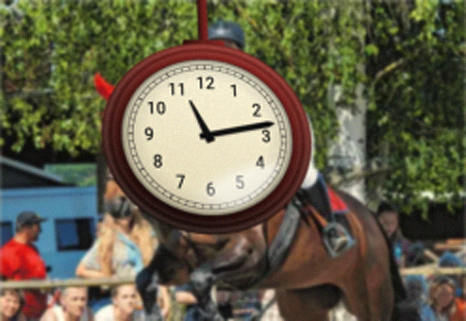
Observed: 11 h 13 min
